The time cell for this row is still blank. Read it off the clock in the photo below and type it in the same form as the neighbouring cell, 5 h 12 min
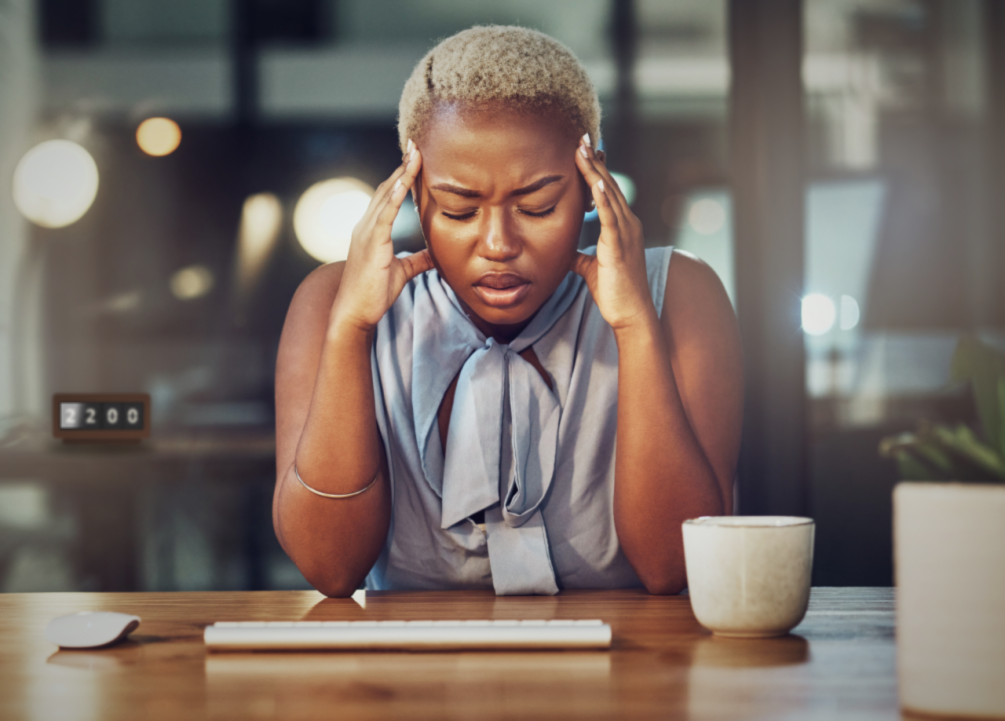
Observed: 22 h 00 min
